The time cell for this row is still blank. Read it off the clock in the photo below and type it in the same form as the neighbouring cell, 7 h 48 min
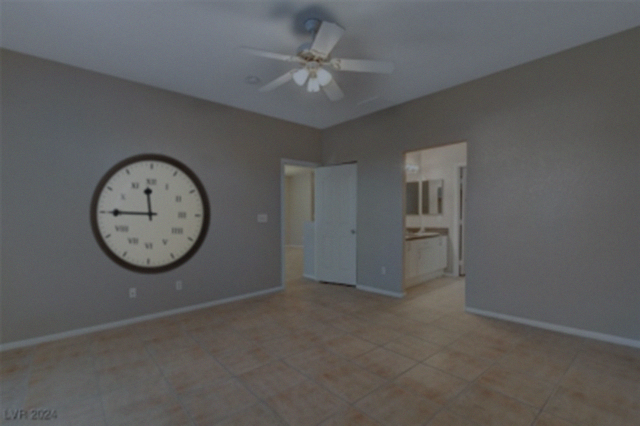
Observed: 11 h 45 min
